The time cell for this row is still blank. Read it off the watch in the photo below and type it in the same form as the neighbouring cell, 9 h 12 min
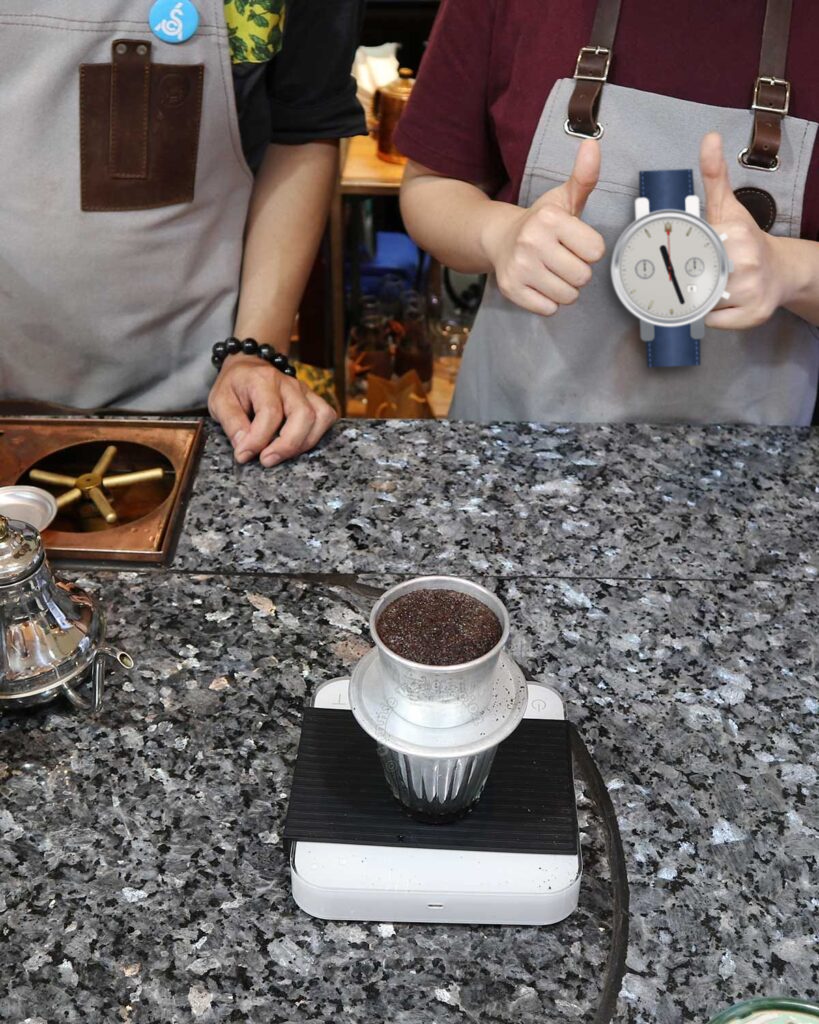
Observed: 11 h 27 min
